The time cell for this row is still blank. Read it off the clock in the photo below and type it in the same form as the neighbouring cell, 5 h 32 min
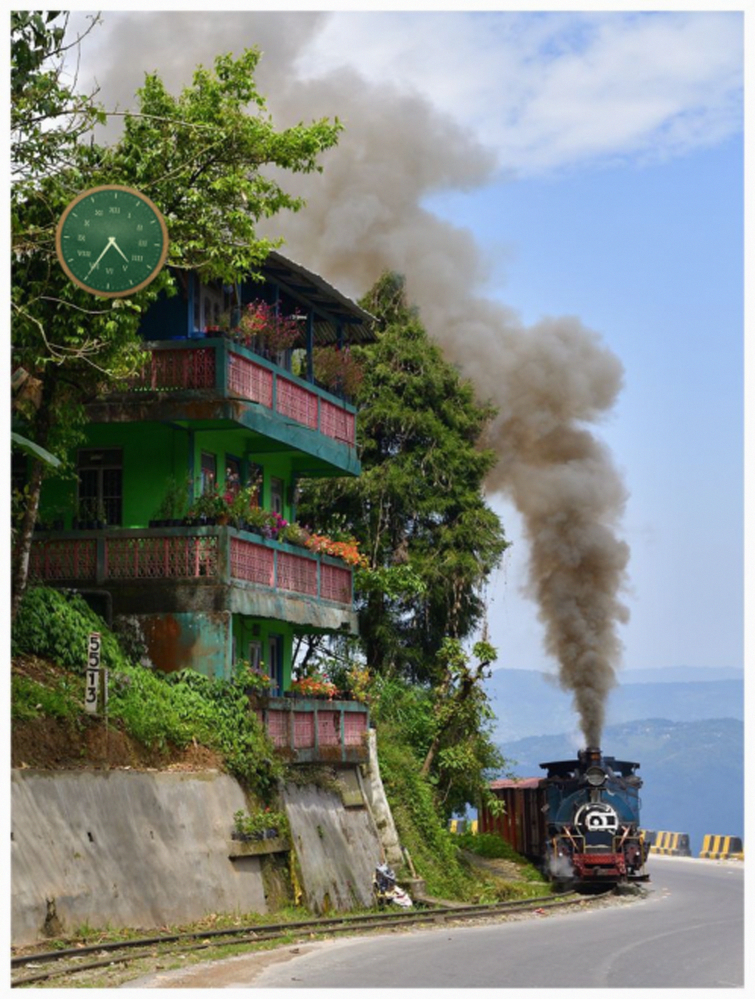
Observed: 4 h 35 min
